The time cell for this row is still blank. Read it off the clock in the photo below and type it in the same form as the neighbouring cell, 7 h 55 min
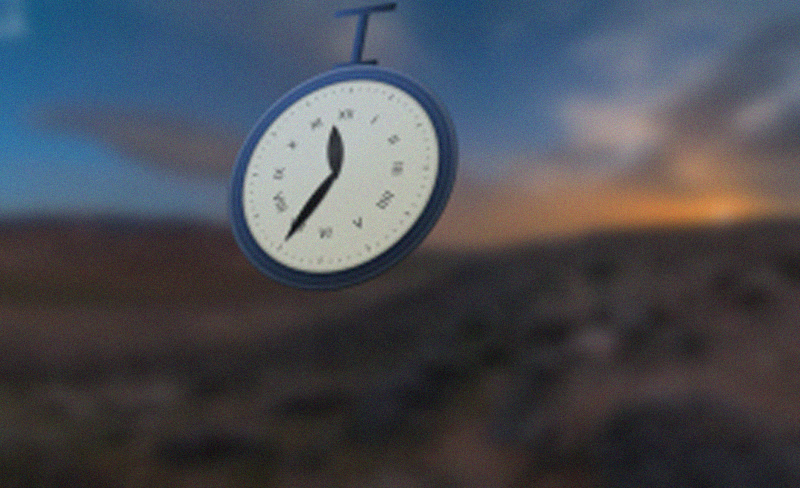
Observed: 11 h 35 min
